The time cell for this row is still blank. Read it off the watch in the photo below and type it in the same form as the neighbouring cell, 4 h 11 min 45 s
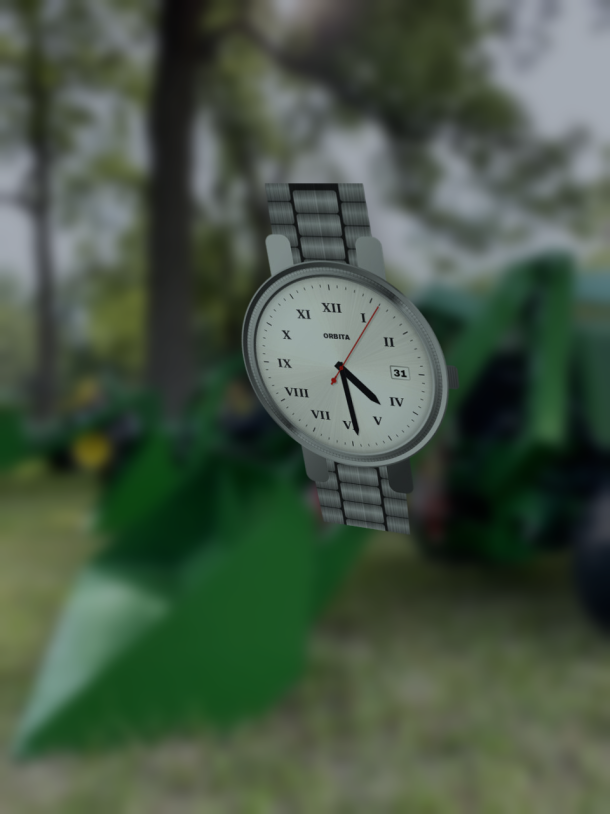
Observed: 4 h 29 min 06 s
